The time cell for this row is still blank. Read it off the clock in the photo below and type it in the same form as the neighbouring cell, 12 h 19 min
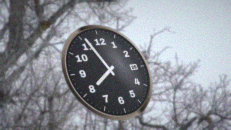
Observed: 7 h 56 min
